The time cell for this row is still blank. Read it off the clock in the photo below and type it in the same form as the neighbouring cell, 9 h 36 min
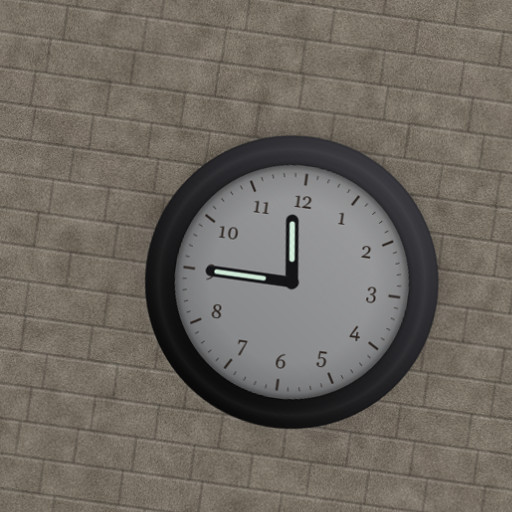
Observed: 11 h 45 min
